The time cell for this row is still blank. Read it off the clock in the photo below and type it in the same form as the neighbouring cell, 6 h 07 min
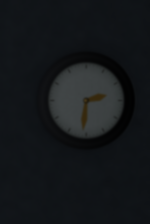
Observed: 2 h 31 min
